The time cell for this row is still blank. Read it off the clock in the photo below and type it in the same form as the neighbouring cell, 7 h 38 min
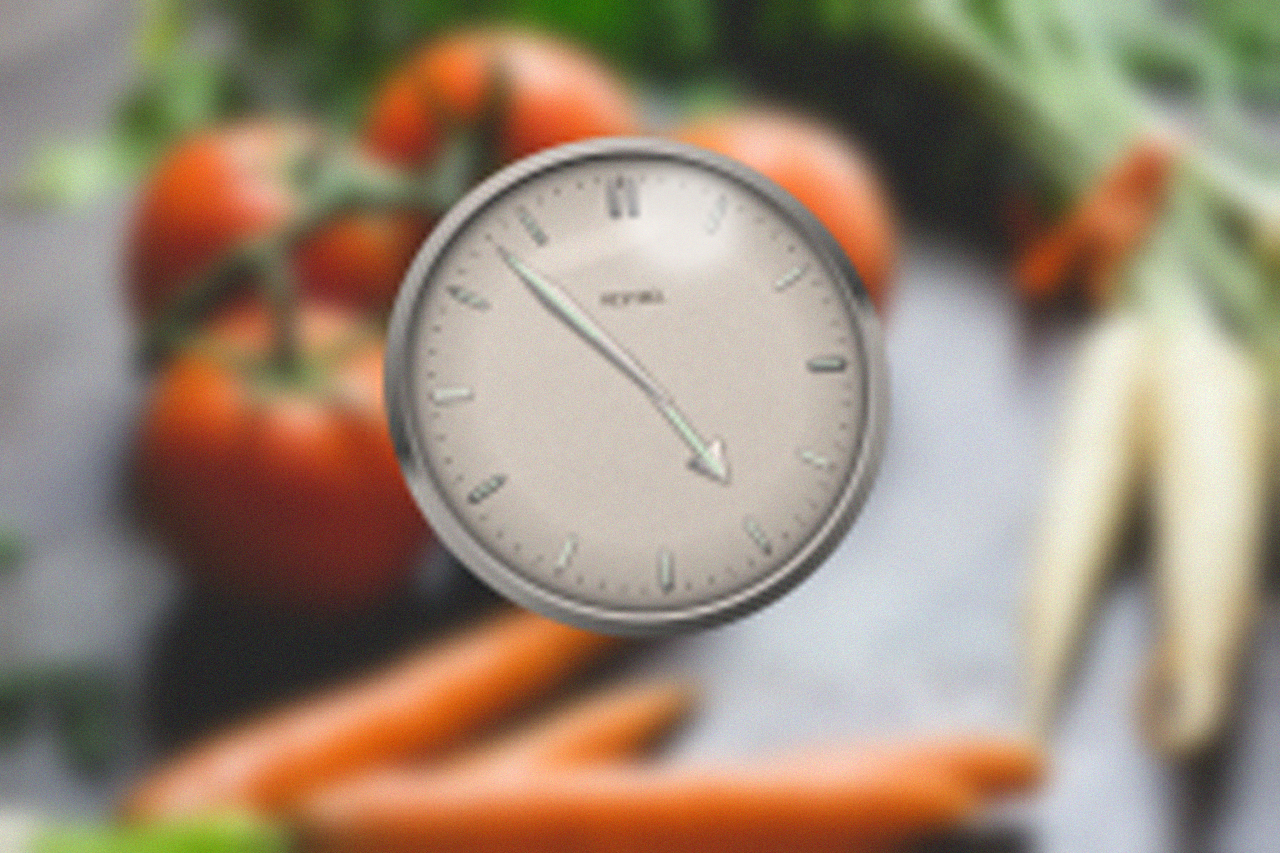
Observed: 4 h 53 min
